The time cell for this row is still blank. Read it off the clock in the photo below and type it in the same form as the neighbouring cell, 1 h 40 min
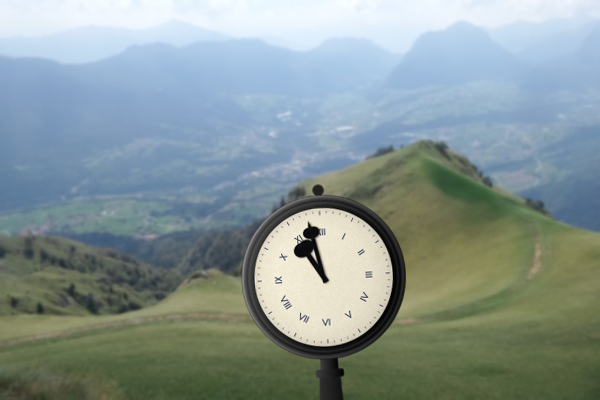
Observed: 10 h 58 min
